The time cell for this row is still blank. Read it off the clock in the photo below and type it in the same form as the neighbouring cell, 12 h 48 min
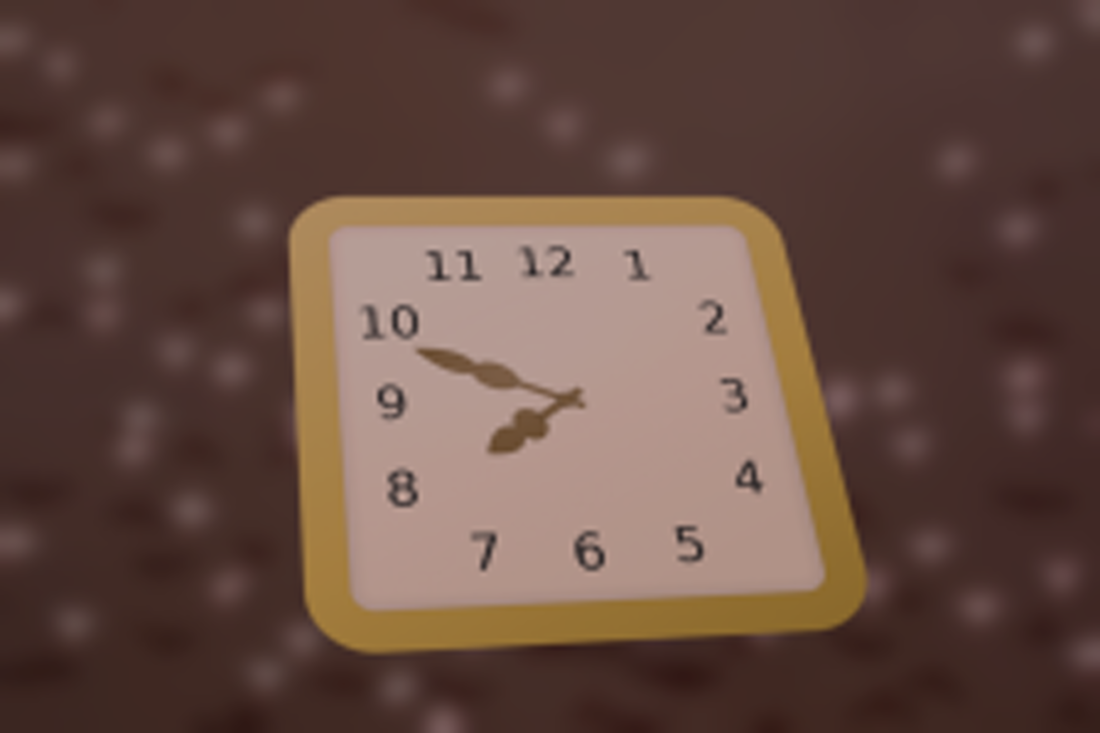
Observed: 7 h 49 min
